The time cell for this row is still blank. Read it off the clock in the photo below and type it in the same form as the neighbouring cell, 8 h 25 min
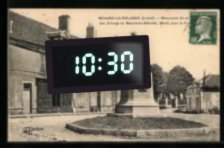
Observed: 10 h 30 min
